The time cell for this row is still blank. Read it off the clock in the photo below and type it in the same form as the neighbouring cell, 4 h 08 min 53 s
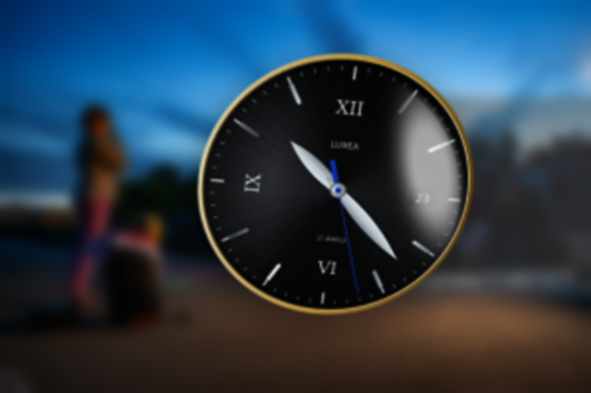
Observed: 10 h 22 min 27 s
